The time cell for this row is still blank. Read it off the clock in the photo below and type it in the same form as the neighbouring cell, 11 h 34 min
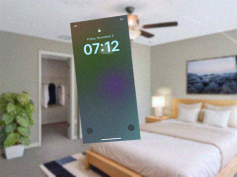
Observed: 7 h 12 min
